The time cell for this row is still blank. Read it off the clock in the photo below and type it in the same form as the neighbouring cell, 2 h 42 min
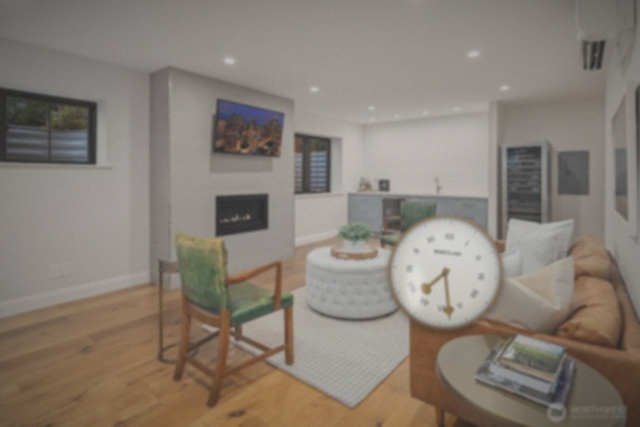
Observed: 7 h 28 min
